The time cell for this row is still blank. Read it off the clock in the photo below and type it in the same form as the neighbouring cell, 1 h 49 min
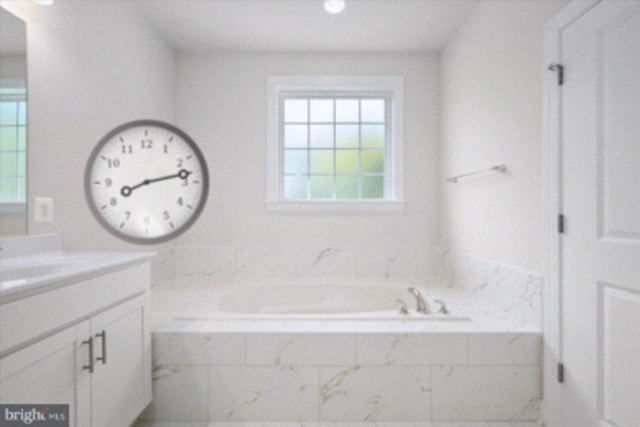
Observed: 8 h 13 min
